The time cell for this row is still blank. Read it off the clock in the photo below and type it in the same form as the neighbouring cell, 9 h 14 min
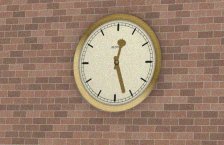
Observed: 12 h 27 min
